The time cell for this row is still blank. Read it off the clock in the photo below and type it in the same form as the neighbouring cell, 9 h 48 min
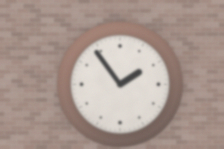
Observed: 1 h 54 min
